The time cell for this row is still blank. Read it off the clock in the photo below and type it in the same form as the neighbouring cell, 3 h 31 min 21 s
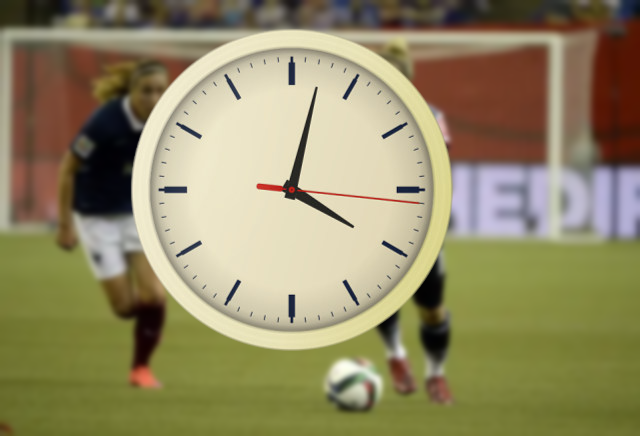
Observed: 4 h 02 min 16 s
